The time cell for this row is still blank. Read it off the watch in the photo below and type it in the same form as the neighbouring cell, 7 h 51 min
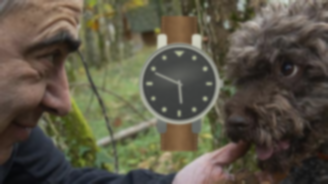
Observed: 5 h 49 min
